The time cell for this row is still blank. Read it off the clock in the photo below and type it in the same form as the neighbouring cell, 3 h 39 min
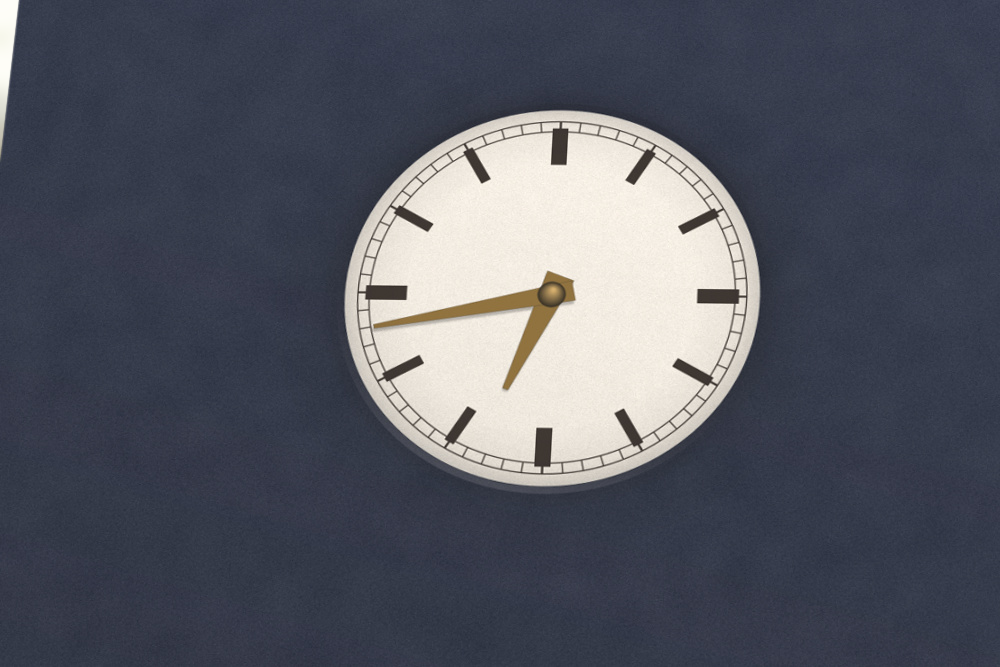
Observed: 6 h 43 min
